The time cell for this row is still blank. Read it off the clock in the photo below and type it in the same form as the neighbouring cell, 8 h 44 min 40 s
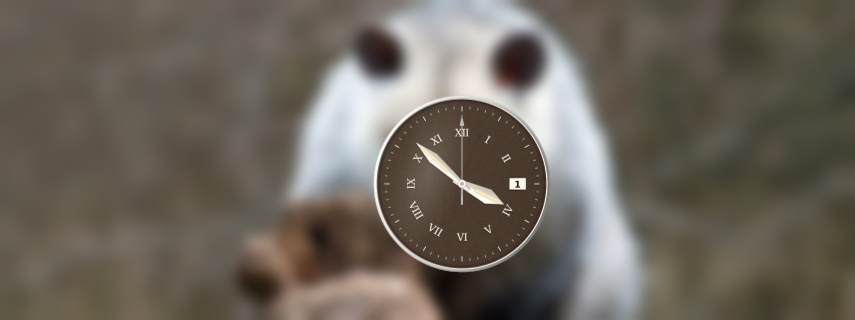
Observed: 3 h 52 min 00 s
